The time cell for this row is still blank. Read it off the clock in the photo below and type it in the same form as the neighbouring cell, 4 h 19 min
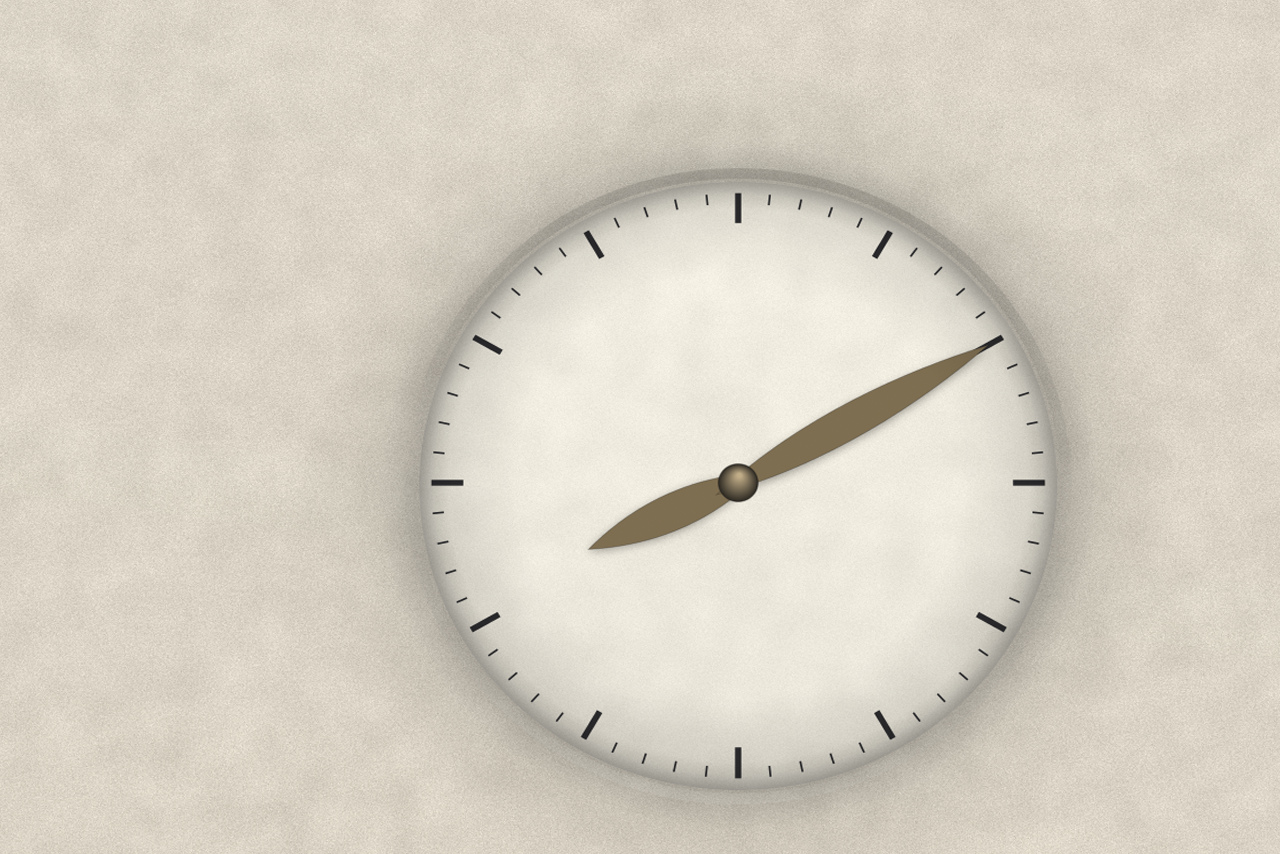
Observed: 8 h 10 min
